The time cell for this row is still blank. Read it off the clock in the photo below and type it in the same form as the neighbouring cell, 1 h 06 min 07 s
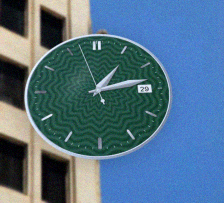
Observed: 1 h 12 min 57 s
